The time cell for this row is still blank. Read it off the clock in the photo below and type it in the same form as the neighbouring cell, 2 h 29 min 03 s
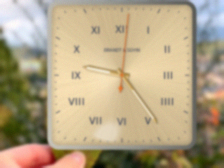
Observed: 9 h 24 min 01 s
